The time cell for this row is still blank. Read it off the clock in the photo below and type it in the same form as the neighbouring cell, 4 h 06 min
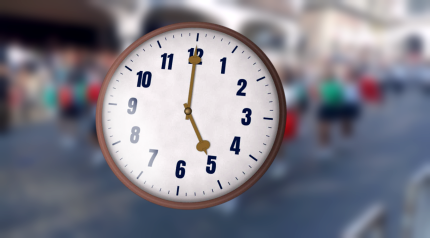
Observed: 5 h 00 min
